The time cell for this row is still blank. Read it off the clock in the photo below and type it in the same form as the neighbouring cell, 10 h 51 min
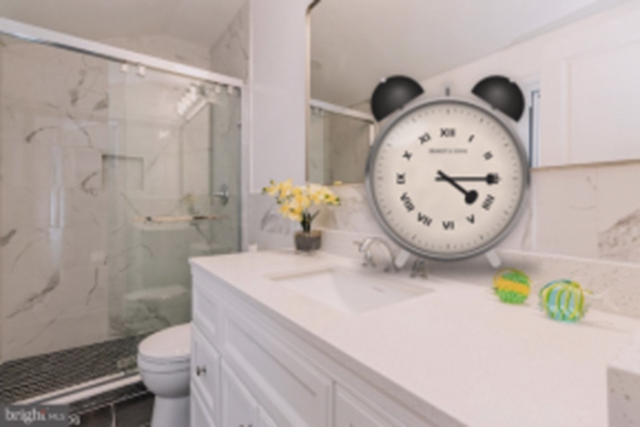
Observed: 4 h 15 min
